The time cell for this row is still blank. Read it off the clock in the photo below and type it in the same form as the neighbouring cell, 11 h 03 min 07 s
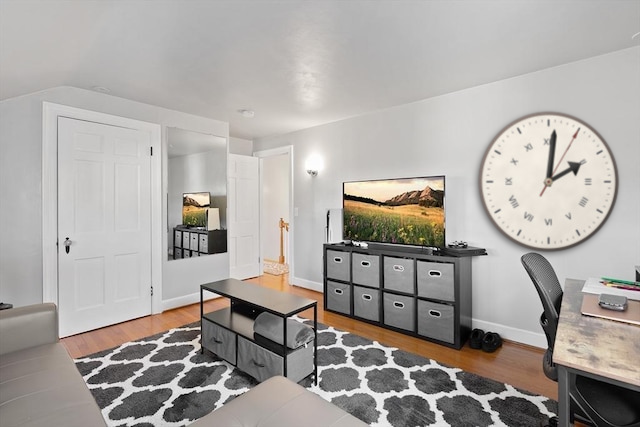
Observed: 2 h 01 min 05 s
